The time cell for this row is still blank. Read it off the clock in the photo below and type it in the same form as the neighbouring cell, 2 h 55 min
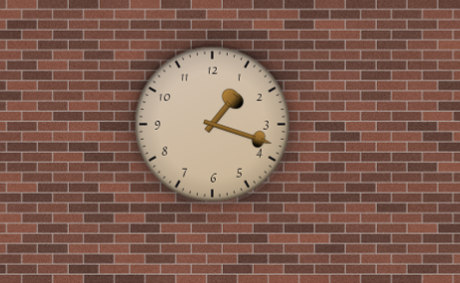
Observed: 1 h 18 min
